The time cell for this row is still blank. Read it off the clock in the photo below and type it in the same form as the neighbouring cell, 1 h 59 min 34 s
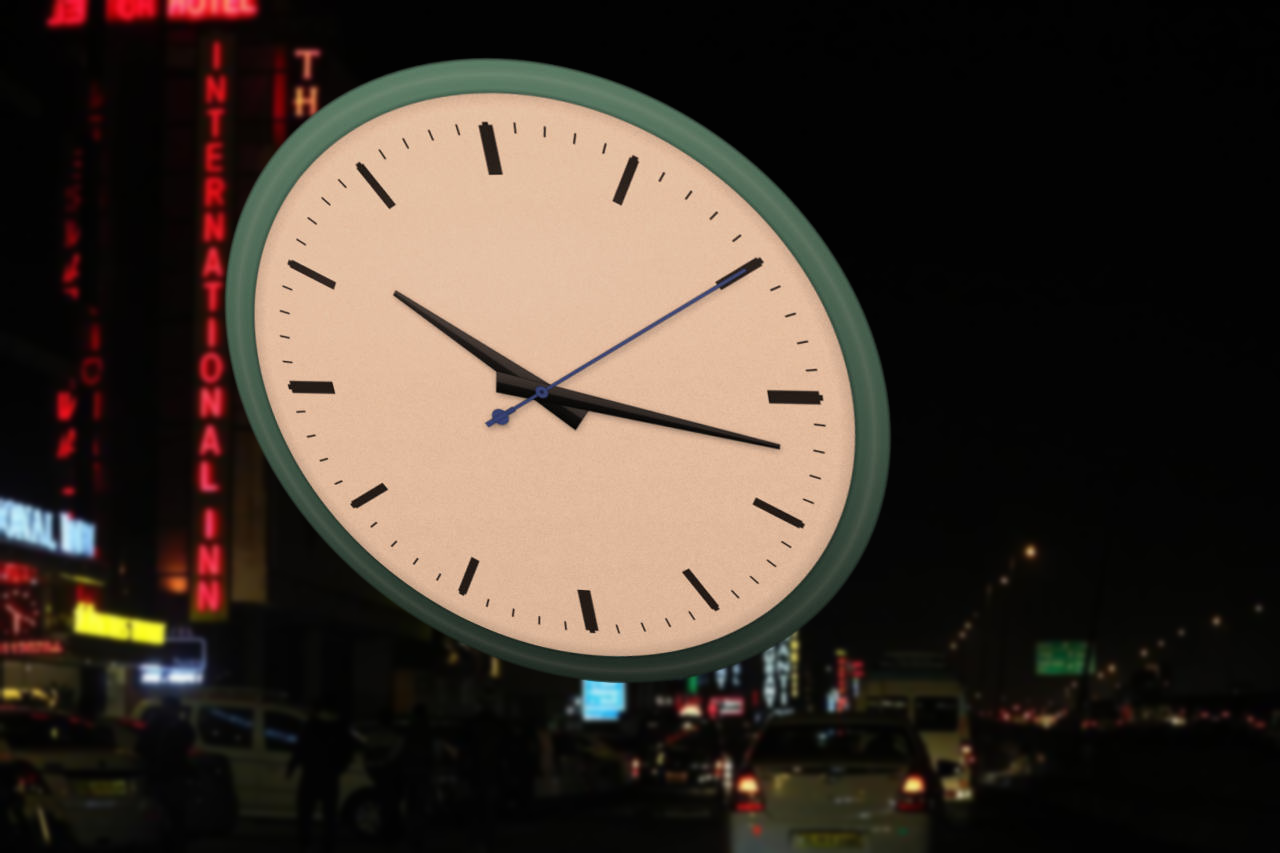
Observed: 10 h 17 min 10 s
